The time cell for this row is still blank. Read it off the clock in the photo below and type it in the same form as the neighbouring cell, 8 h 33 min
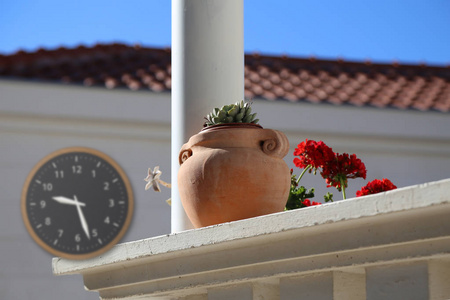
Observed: 9 h 27 min
